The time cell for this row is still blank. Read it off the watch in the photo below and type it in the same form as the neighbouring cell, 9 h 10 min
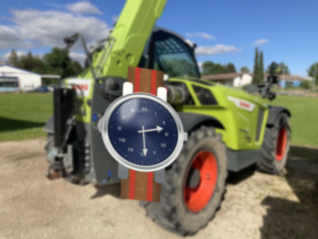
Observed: 2 h 29 min
